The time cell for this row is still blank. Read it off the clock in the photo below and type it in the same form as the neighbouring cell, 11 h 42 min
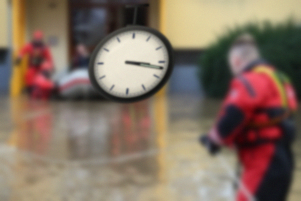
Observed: 3 h 17 min
